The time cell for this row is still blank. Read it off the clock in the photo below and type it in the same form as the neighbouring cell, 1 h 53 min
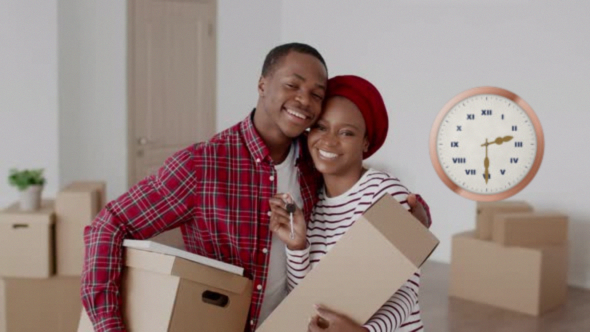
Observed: 2 h 30 min
